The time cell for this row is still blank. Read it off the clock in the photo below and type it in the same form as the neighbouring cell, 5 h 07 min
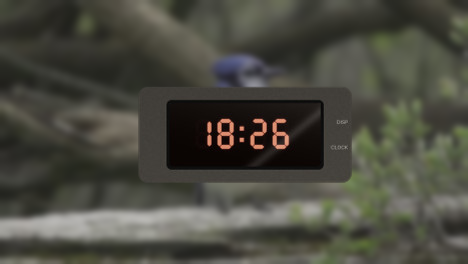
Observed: 18 h 26 min
